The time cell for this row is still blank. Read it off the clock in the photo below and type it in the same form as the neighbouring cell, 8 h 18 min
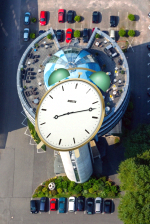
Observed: 8 h 12 min
